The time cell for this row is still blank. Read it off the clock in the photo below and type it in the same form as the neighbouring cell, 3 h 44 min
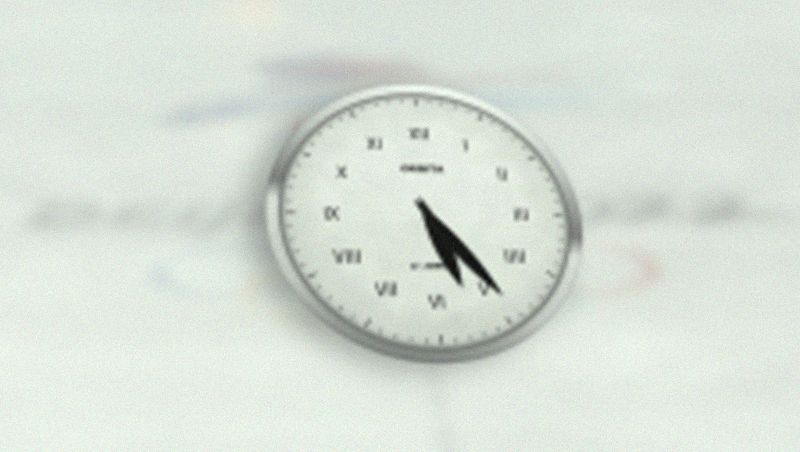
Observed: 5 h 24 min
